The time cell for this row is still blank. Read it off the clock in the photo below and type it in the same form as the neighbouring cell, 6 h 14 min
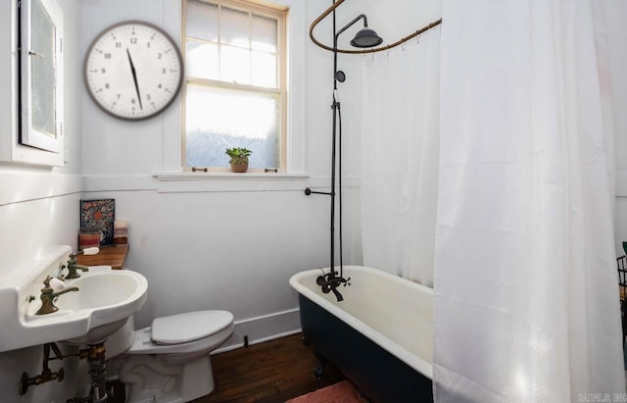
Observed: 11 h 28 min
